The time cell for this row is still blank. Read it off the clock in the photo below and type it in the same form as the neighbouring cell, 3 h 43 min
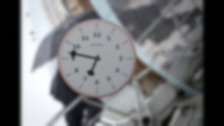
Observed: 6 h 47 min
